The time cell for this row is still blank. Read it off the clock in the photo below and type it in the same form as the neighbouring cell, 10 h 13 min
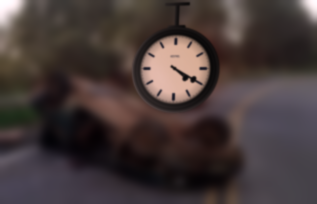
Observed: 4 h 20 min
